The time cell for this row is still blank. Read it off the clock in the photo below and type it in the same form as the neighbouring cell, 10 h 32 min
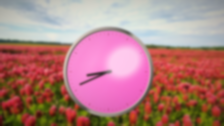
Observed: 8 h 41 min
